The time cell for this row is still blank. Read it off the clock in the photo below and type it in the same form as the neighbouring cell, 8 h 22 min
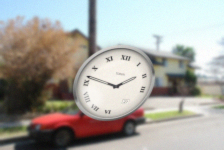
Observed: 1 h 47 min
